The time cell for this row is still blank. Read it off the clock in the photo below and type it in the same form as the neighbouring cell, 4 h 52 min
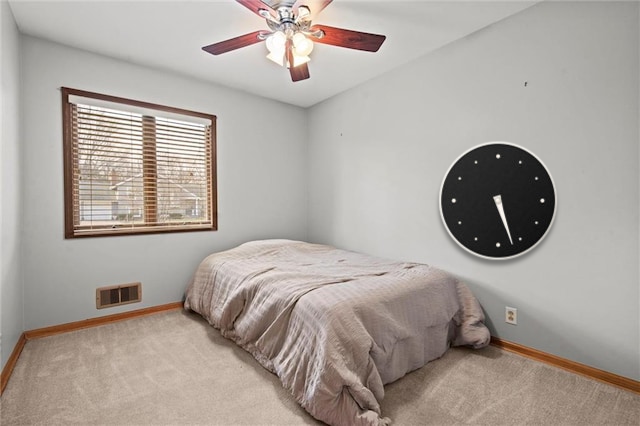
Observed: 5 h 27 min
